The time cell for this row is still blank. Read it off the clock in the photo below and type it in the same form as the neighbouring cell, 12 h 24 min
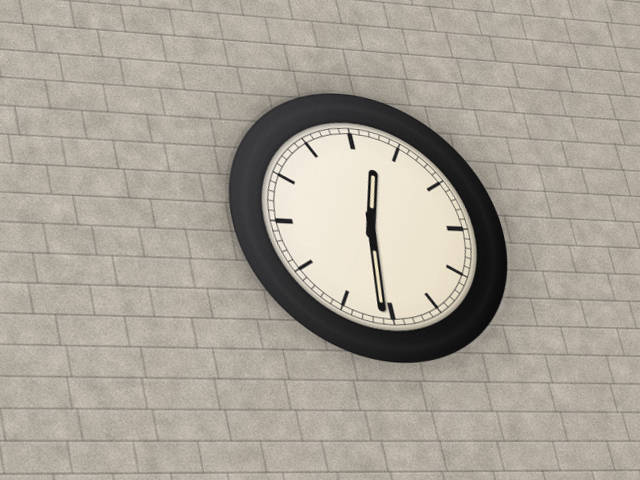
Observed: 12 h 31 min
